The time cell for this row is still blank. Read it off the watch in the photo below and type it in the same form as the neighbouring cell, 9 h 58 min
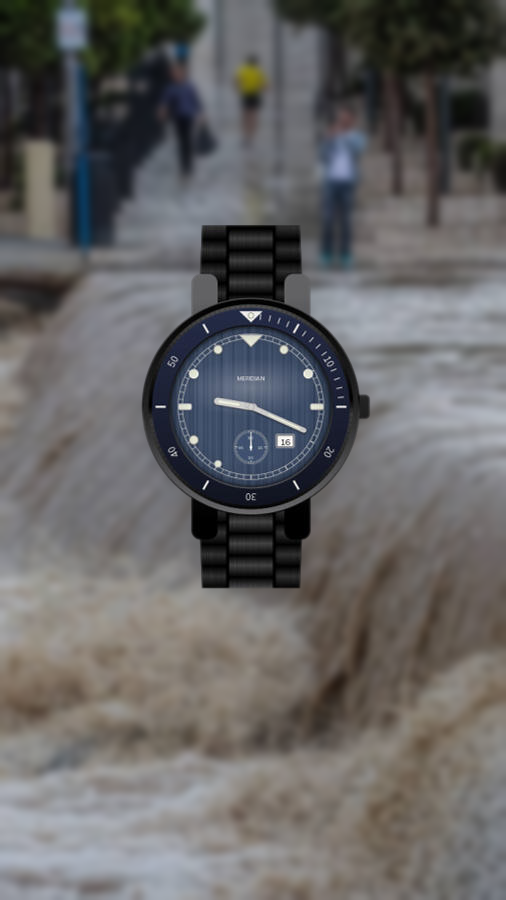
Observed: 9 h 19 min
